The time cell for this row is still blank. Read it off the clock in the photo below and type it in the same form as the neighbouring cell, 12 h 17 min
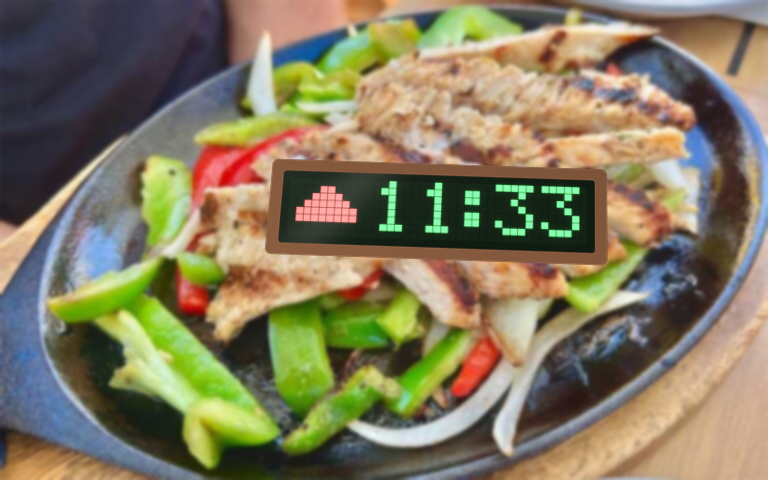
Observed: 11 h 33 min
